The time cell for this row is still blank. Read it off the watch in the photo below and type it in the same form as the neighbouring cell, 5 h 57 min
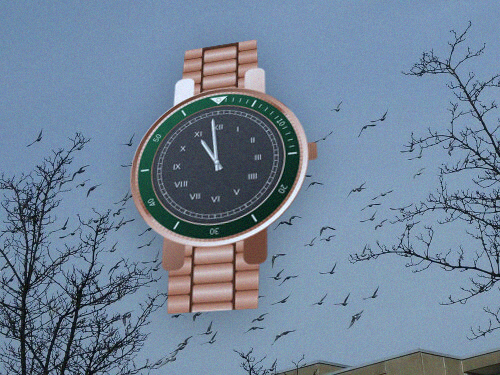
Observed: 10 h 59 min
